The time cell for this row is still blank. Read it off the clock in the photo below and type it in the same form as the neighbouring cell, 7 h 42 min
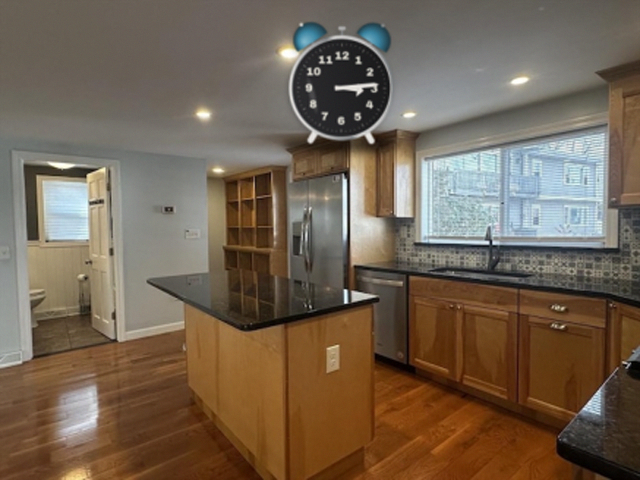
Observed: 3 h 14 min
